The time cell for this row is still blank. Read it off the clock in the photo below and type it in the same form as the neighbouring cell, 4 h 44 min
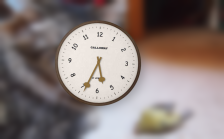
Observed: 5 h 34 min
